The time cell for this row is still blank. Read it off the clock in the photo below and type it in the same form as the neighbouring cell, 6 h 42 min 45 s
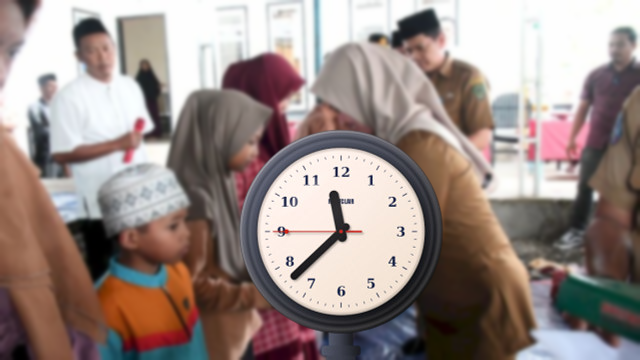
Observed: 11 h 37 min 45 s
